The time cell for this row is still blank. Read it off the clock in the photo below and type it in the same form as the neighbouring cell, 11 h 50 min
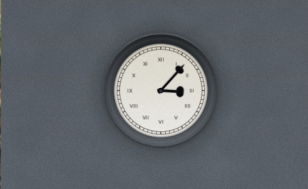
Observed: 3 h 07 min
